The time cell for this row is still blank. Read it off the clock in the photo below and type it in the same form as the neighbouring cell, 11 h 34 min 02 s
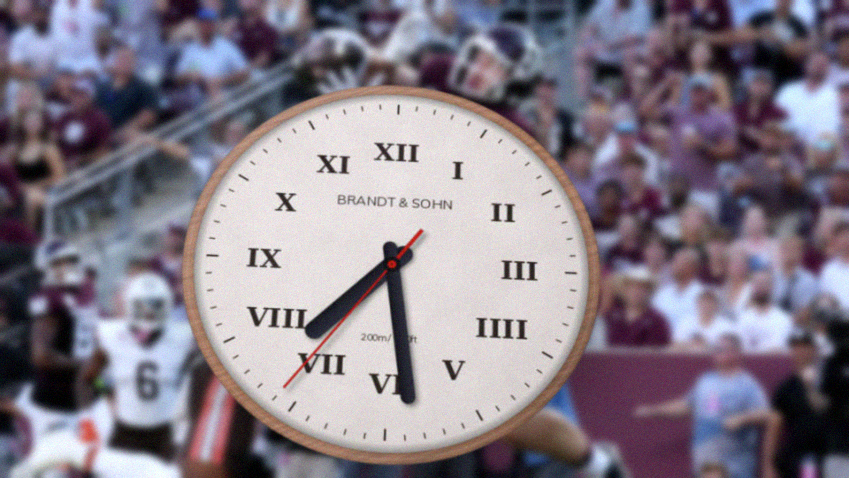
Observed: 7 h 28 min 36 s
